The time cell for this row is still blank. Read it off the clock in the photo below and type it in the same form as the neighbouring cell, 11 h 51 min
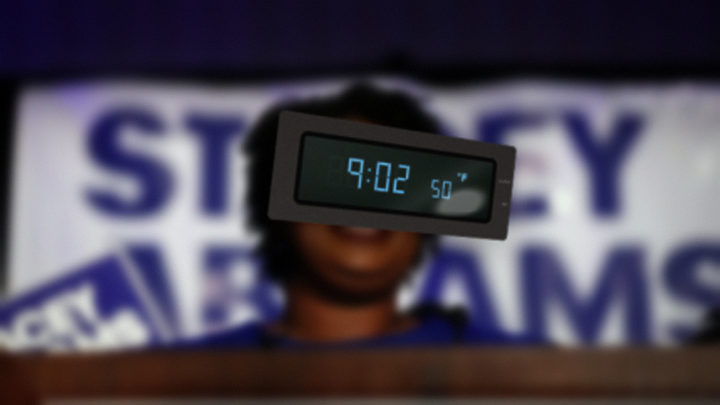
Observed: 9 h 02 min
